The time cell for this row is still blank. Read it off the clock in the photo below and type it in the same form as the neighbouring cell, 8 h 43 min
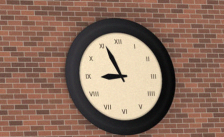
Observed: 8 h 56 min
